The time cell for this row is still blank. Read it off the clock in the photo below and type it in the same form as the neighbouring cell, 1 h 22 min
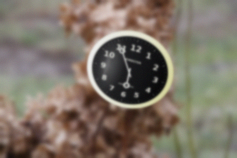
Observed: 5 h 55 min
